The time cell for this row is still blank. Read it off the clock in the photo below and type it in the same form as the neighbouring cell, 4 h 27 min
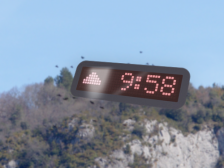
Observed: 9 h 58 min
